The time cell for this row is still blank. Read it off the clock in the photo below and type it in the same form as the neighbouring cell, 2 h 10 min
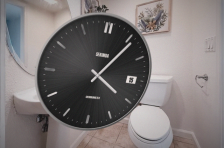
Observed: 4 h 06 min
